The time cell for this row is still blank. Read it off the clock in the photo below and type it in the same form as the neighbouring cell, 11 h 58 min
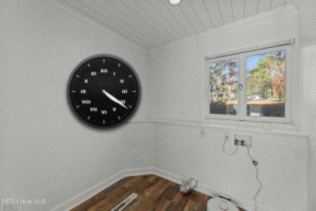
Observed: 4 h 21 min
